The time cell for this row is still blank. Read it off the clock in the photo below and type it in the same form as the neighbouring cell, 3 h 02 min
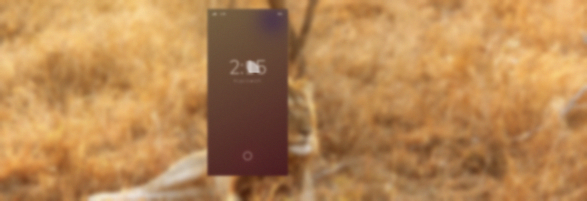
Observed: 2 h 15 min
